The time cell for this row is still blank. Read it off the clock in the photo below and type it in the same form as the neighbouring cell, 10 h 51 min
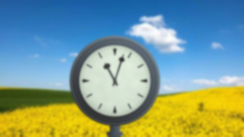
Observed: 11 h 03 min
